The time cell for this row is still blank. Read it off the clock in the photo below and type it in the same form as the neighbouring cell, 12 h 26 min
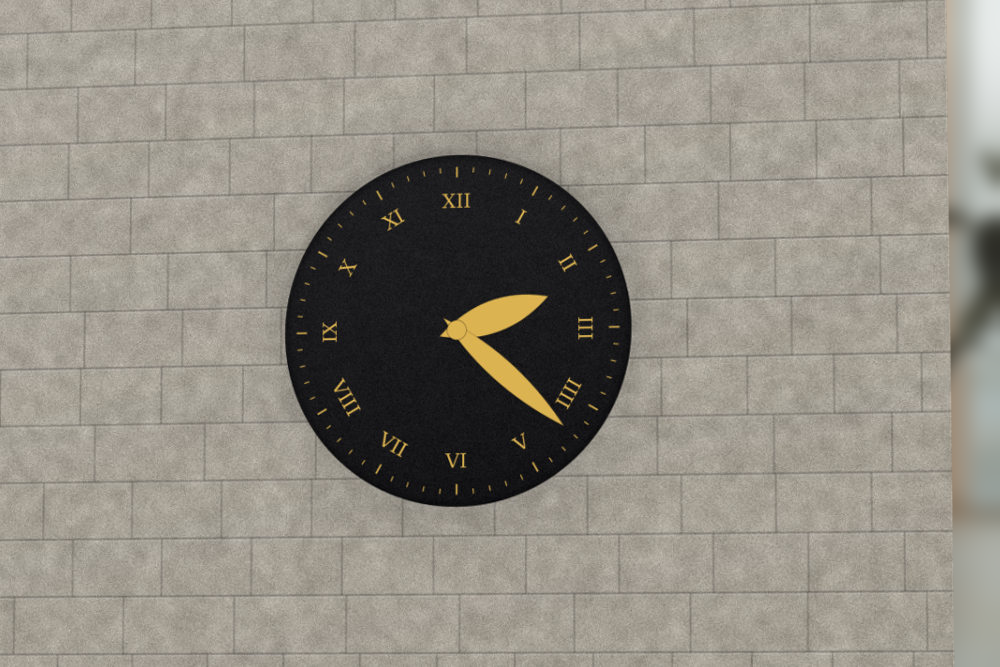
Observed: 2 h 22 min
